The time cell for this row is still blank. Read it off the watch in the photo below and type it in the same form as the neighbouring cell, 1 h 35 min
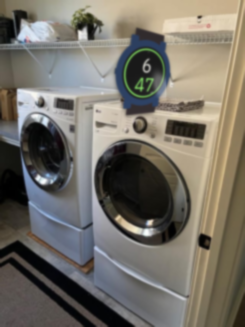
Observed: 6 h 47 min
